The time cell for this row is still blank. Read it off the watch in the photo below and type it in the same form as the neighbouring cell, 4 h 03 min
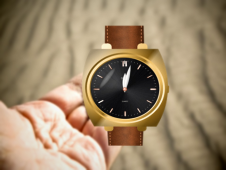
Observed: 12 h 02 min
